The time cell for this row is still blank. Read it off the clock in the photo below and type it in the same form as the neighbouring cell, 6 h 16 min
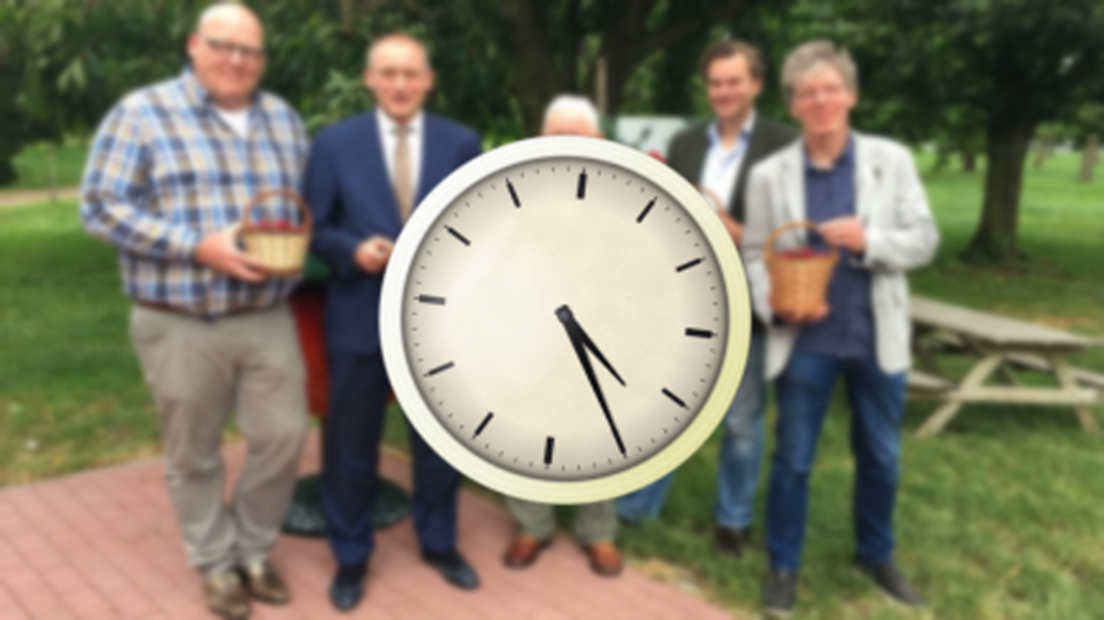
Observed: 4 h 25 min
